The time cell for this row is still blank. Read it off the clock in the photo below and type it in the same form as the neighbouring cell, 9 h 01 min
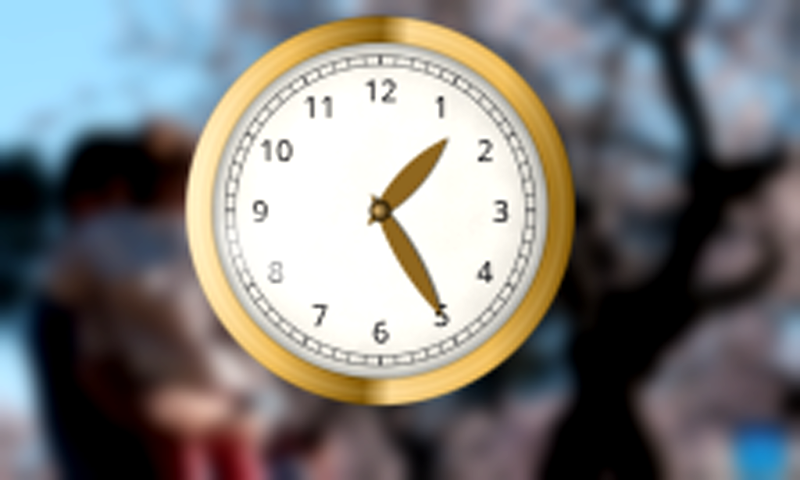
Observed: 1 h 25 min
